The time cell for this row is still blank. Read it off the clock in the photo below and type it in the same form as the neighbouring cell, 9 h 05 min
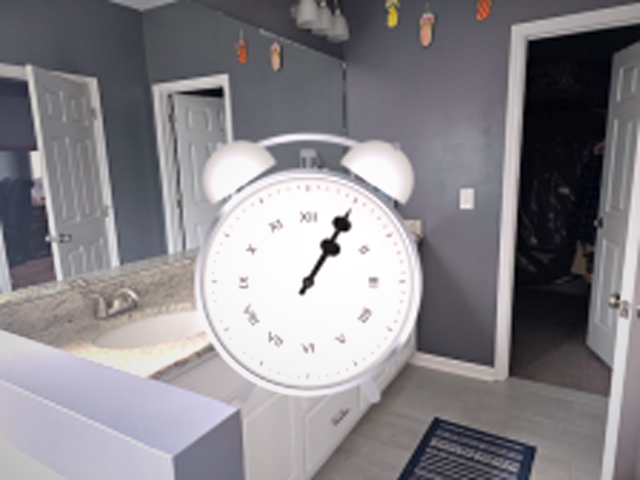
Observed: 1 h 05 min
